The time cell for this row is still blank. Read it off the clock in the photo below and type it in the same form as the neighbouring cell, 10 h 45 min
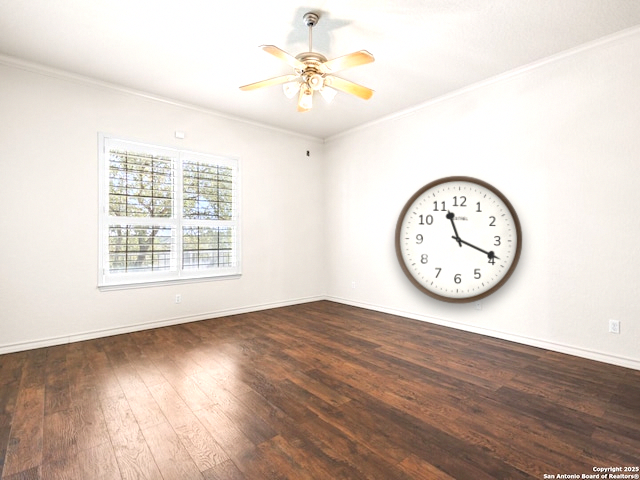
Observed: 11 h 19 min
